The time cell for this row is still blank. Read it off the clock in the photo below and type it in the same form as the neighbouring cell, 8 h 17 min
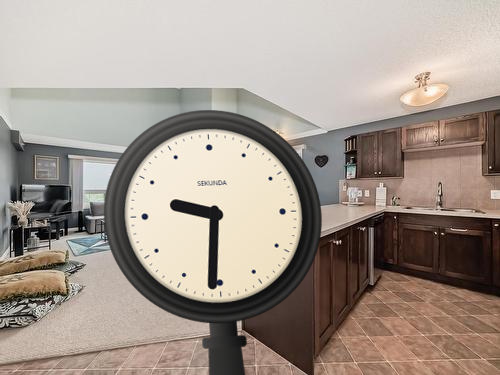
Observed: 9 h 31 min
